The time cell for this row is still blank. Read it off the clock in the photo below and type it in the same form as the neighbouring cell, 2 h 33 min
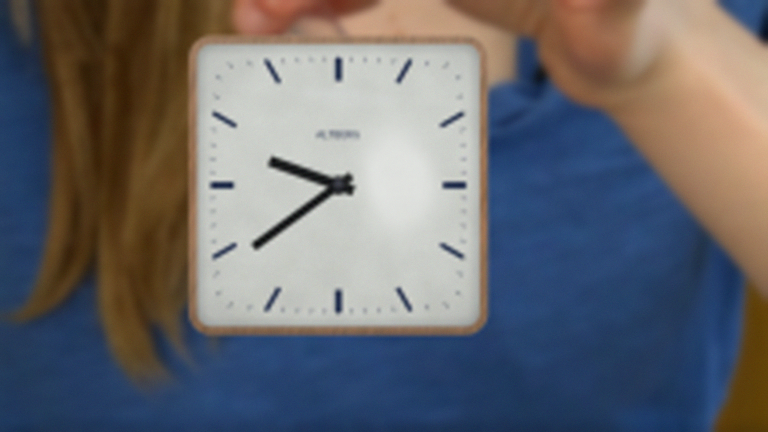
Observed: 9 h 39 min
